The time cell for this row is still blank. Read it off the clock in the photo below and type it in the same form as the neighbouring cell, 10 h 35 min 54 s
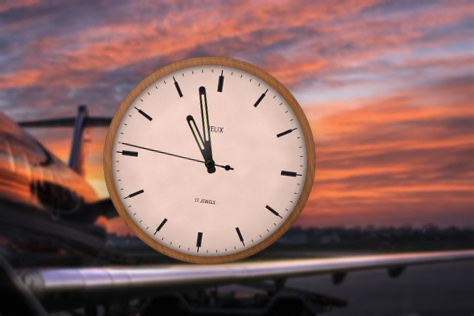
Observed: 10 h 57 min 46 s
